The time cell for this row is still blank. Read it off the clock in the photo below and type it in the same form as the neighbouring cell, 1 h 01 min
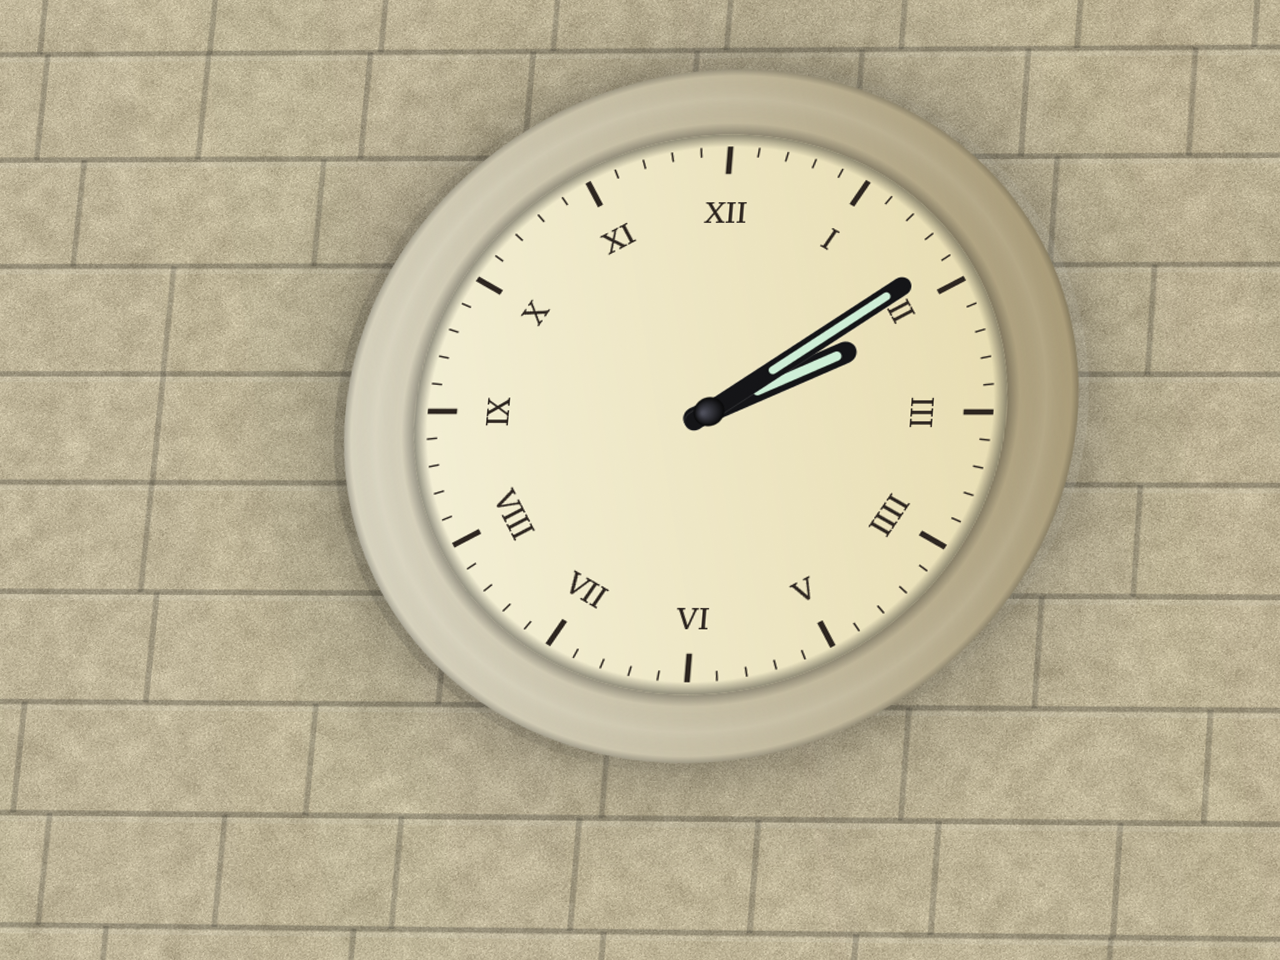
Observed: 2 h 09 min
